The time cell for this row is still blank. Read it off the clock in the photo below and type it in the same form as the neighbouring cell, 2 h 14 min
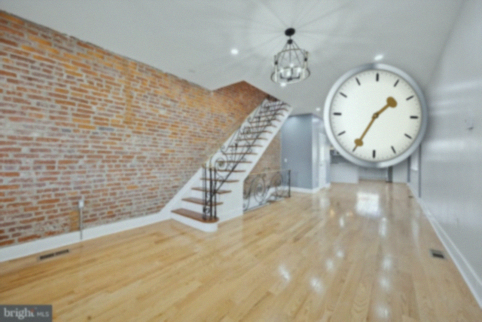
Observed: 1 h 35 min
